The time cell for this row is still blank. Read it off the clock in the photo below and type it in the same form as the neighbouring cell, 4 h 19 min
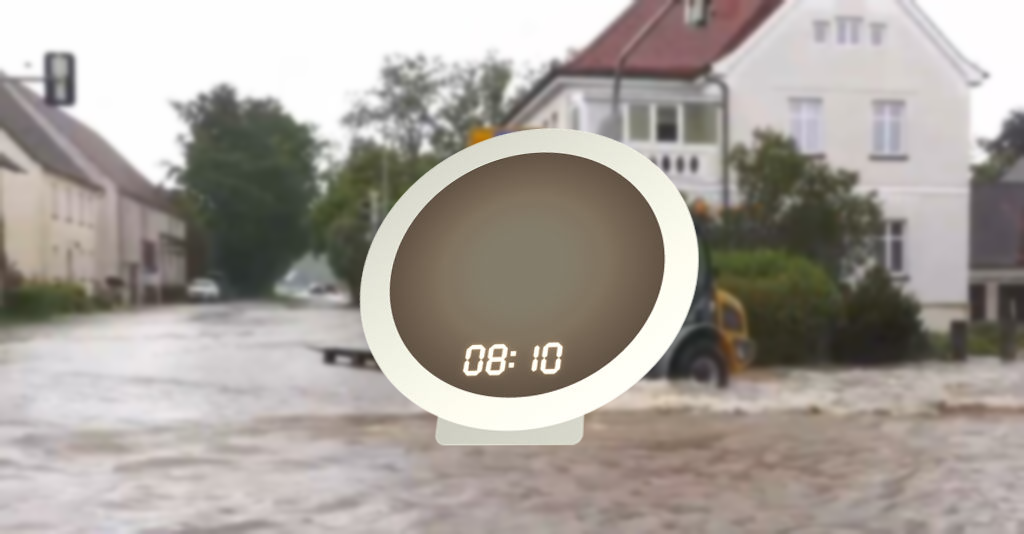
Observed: 8 h 10 min
